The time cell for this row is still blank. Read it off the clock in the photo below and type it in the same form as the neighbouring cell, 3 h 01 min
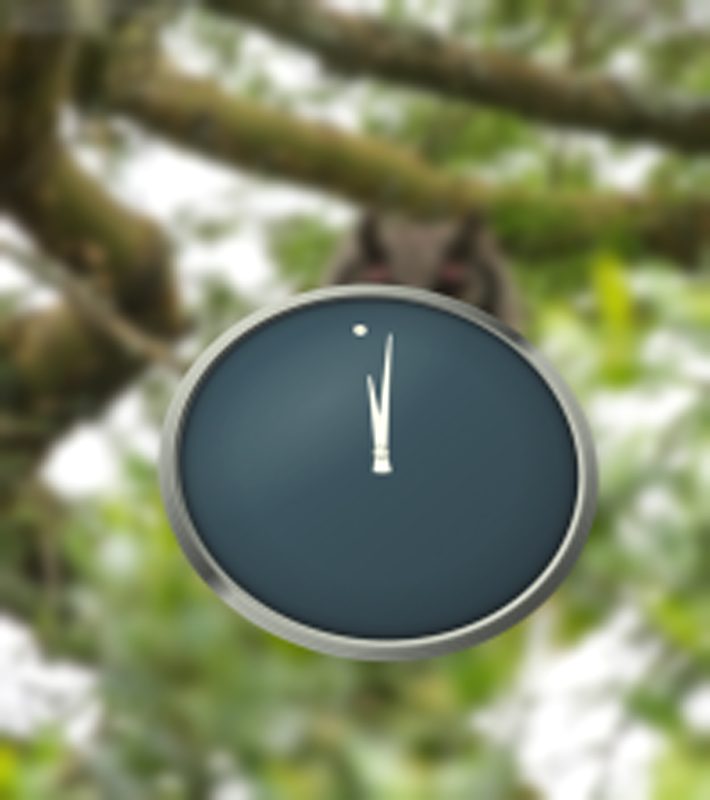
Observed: 12 h 02 min
